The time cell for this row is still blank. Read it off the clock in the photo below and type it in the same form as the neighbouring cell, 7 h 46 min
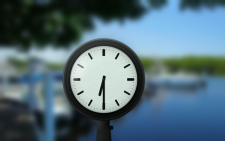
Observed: 6 h 30 min
